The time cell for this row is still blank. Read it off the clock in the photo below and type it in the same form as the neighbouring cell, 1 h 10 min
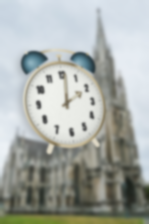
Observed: 2 h 01 min
